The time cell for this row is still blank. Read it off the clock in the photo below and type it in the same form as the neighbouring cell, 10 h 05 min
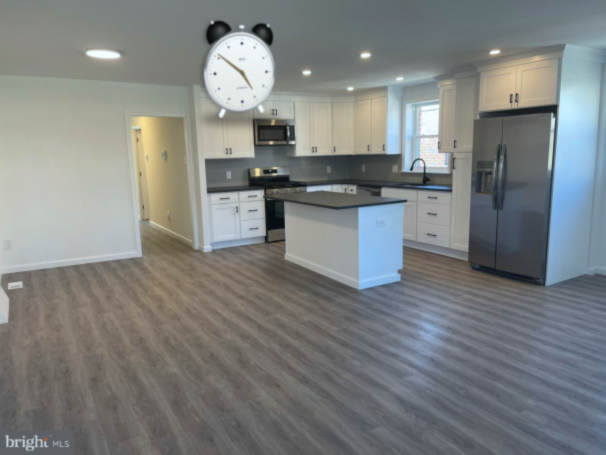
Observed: 4 h 51 min
